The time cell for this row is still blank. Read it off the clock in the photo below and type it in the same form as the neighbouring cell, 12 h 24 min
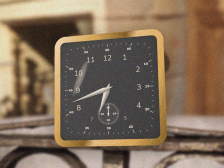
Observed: 6 h 42 min
